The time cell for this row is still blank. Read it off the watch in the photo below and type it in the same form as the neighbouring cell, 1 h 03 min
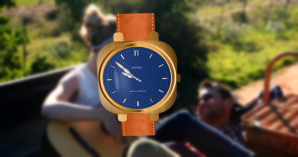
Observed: 9 h 52 min
